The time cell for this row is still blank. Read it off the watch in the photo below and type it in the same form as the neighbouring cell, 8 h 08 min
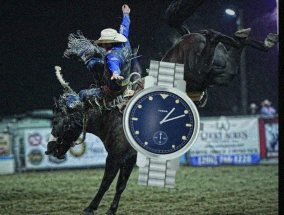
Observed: 1 h 11 min
